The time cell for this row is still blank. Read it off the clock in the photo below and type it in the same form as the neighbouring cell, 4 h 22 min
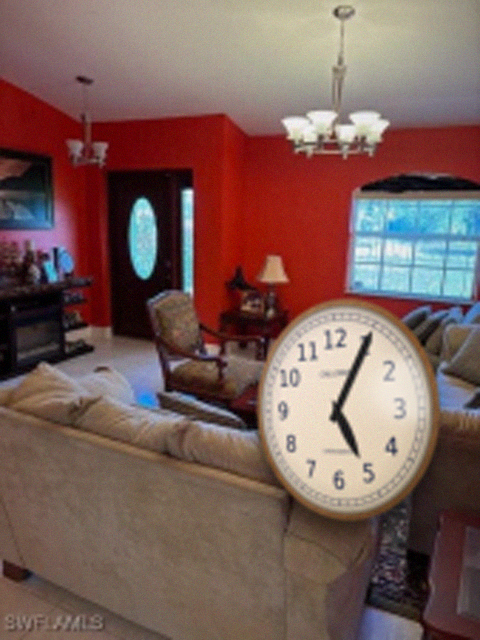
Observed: 5 h 05 min
